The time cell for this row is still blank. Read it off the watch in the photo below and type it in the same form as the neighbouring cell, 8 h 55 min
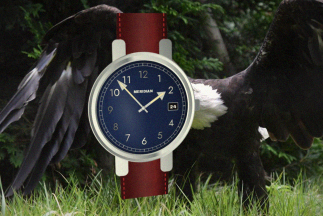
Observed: 1 h 53 min
